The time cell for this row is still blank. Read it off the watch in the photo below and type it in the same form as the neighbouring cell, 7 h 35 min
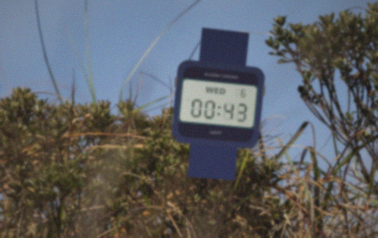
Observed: 0 h 43 min
